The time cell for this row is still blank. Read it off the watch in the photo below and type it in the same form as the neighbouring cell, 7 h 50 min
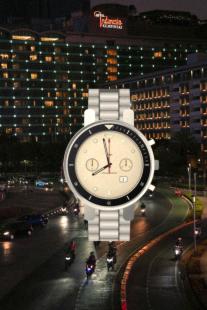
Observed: 7 h 58 min
